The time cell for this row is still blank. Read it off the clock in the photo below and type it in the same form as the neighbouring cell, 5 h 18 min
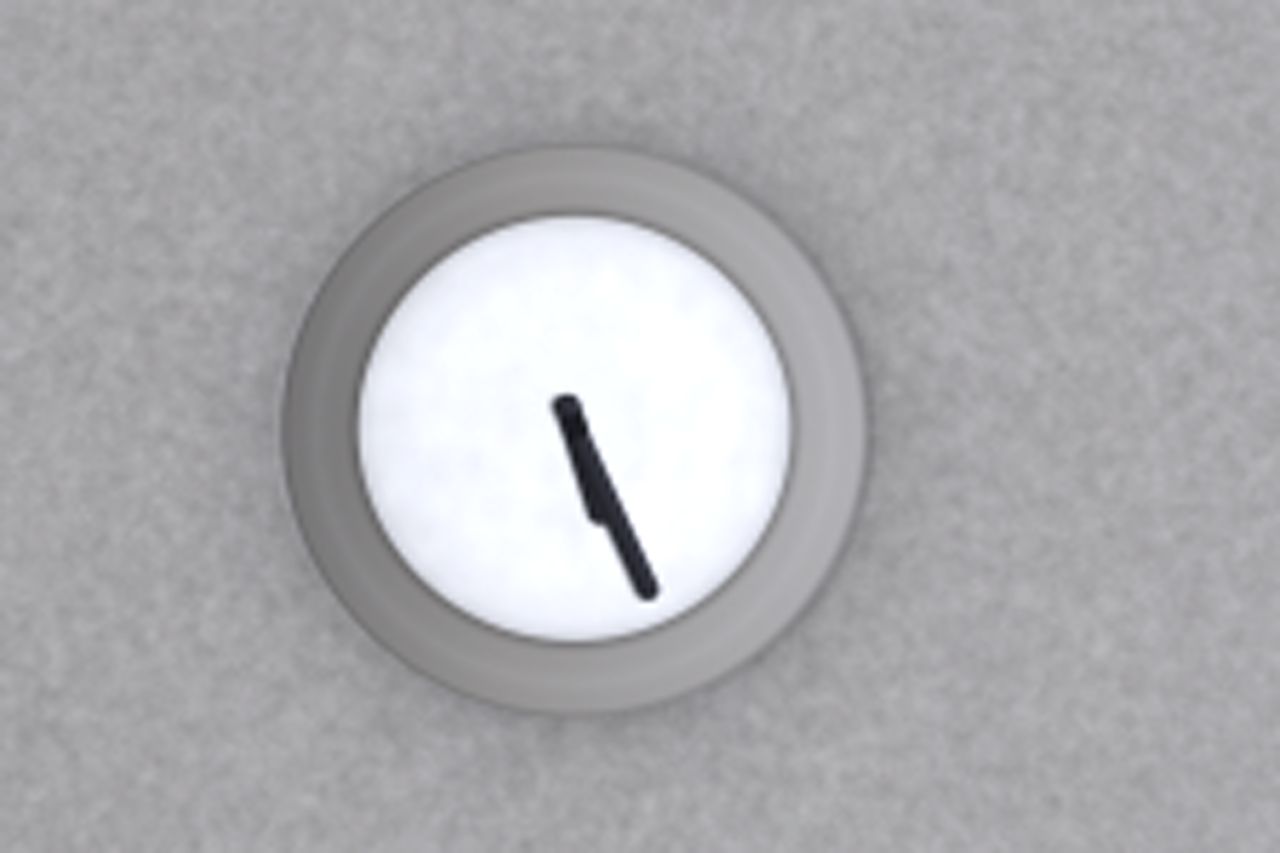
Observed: 5 h 26 min
